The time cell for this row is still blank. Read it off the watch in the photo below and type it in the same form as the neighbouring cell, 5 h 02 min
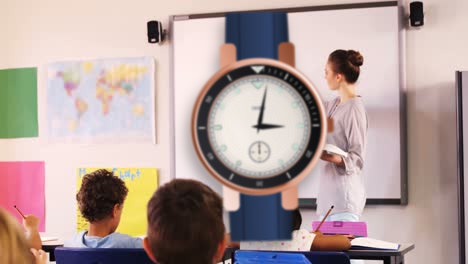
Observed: 3 h 02 min
